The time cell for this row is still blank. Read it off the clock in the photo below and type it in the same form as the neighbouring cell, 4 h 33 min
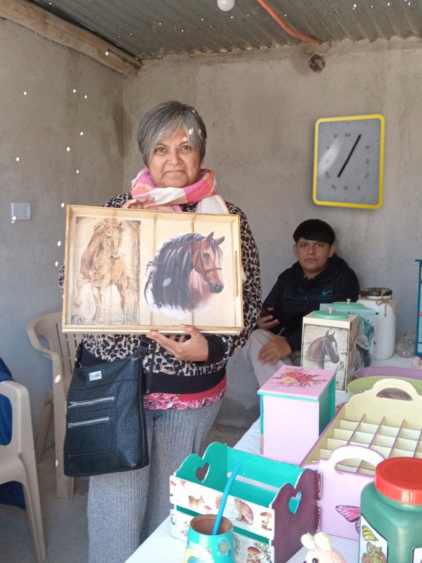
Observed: 7 h 05 min
